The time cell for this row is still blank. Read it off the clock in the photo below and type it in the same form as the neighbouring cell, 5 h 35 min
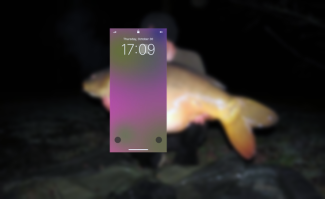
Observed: 17 h 09 min
